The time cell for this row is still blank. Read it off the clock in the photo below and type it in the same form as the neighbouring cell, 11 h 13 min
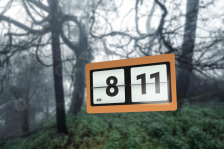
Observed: 8 h 11 min
